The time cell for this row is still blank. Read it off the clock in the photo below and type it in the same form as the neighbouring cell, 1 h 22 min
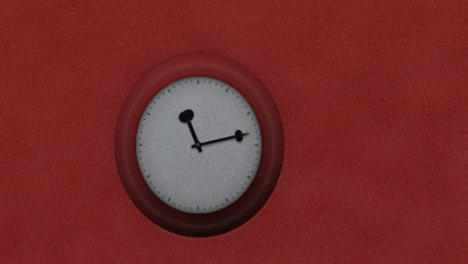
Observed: 11 h 13 min
